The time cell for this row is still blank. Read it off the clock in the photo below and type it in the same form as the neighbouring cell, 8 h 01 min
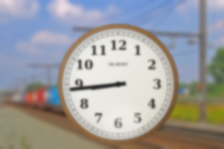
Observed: 8 h 44 min
